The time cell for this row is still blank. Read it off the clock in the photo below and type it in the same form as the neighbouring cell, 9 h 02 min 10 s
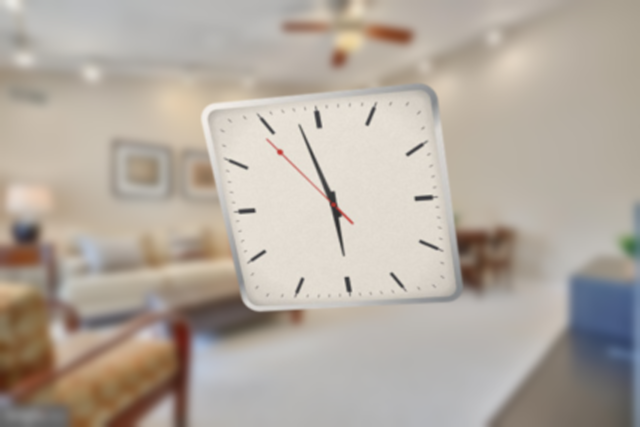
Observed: 5 h 57 min 54 s
